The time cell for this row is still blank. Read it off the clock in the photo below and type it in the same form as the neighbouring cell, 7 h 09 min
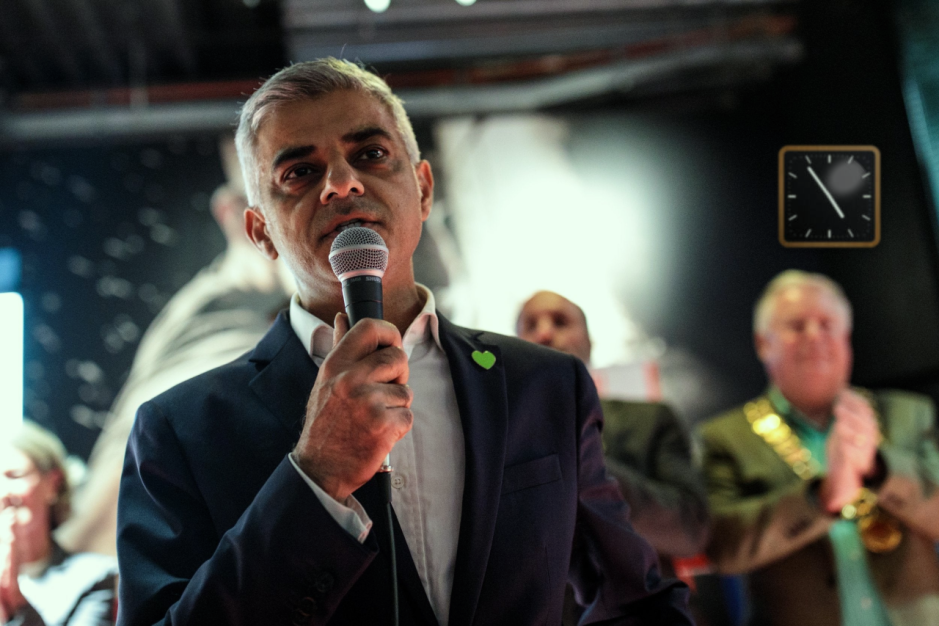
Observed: 4 h 54 min
